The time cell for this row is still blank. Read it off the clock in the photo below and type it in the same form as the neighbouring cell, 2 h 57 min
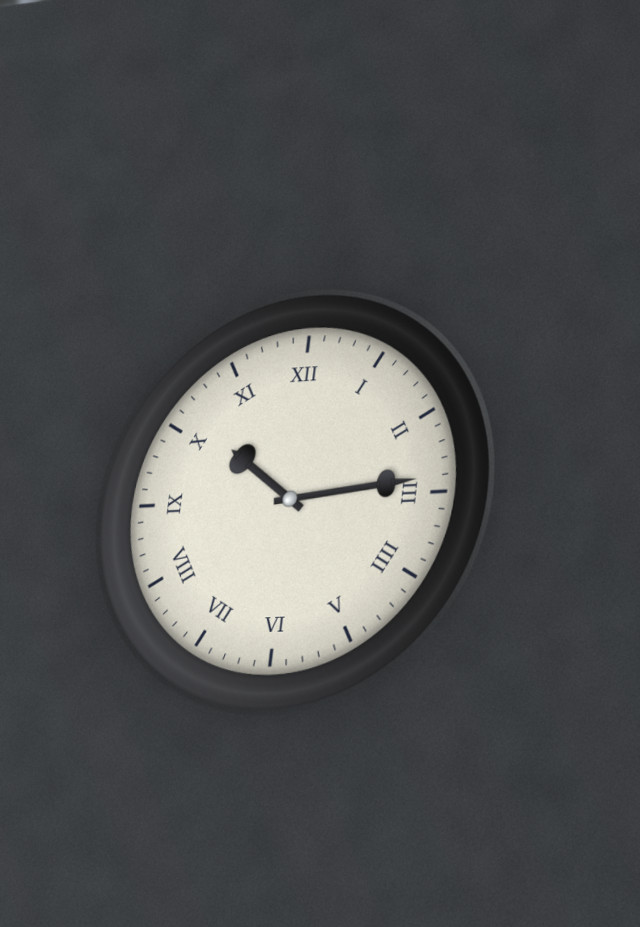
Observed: 10 h 14 min
